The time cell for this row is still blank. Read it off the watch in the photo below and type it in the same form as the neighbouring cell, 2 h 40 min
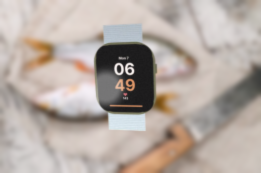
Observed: 6 h 49 min
